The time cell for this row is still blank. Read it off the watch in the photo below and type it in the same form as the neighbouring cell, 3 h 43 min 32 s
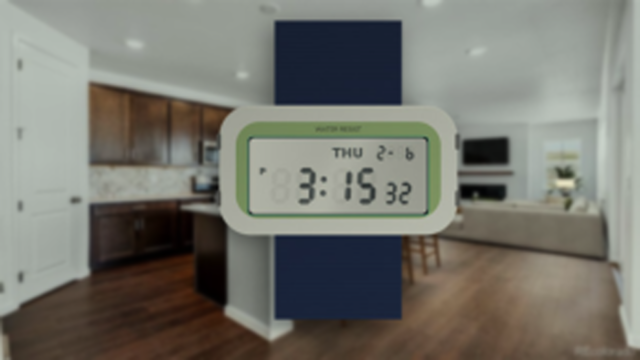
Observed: 3 h 15 min 32 s
